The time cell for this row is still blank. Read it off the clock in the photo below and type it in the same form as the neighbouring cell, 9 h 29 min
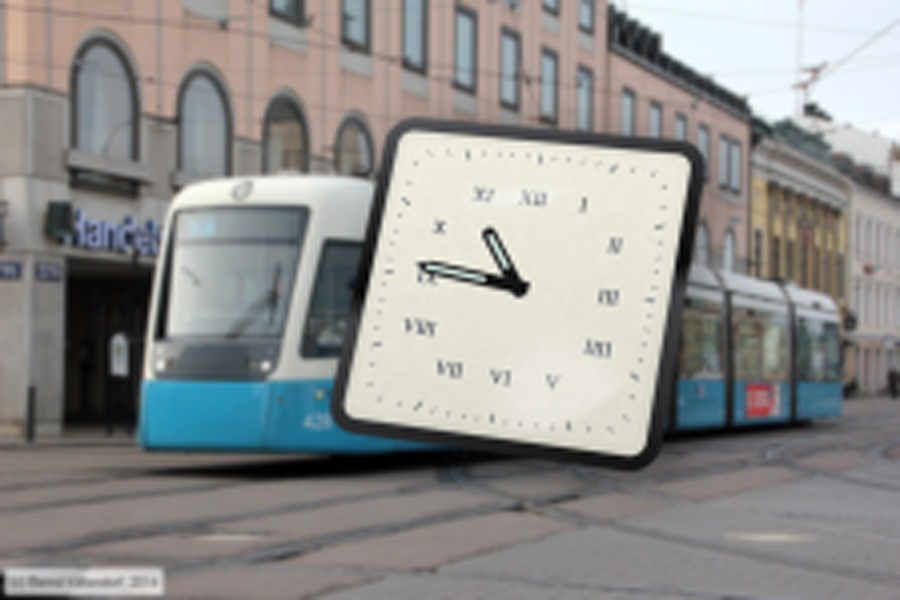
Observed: 10 h 46 min
